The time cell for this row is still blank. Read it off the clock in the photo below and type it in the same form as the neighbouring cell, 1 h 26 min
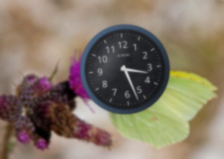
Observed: 3 h 27 min
